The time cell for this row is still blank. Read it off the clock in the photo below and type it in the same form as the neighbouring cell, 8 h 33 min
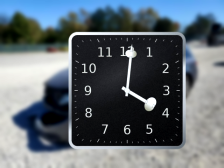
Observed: 4 h 01 min
